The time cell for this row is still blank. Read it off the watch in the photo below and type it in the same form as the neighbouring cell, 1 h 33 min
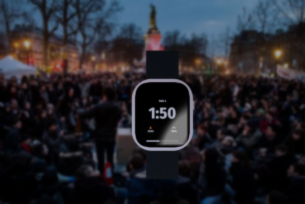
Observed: 1 h 50 min
